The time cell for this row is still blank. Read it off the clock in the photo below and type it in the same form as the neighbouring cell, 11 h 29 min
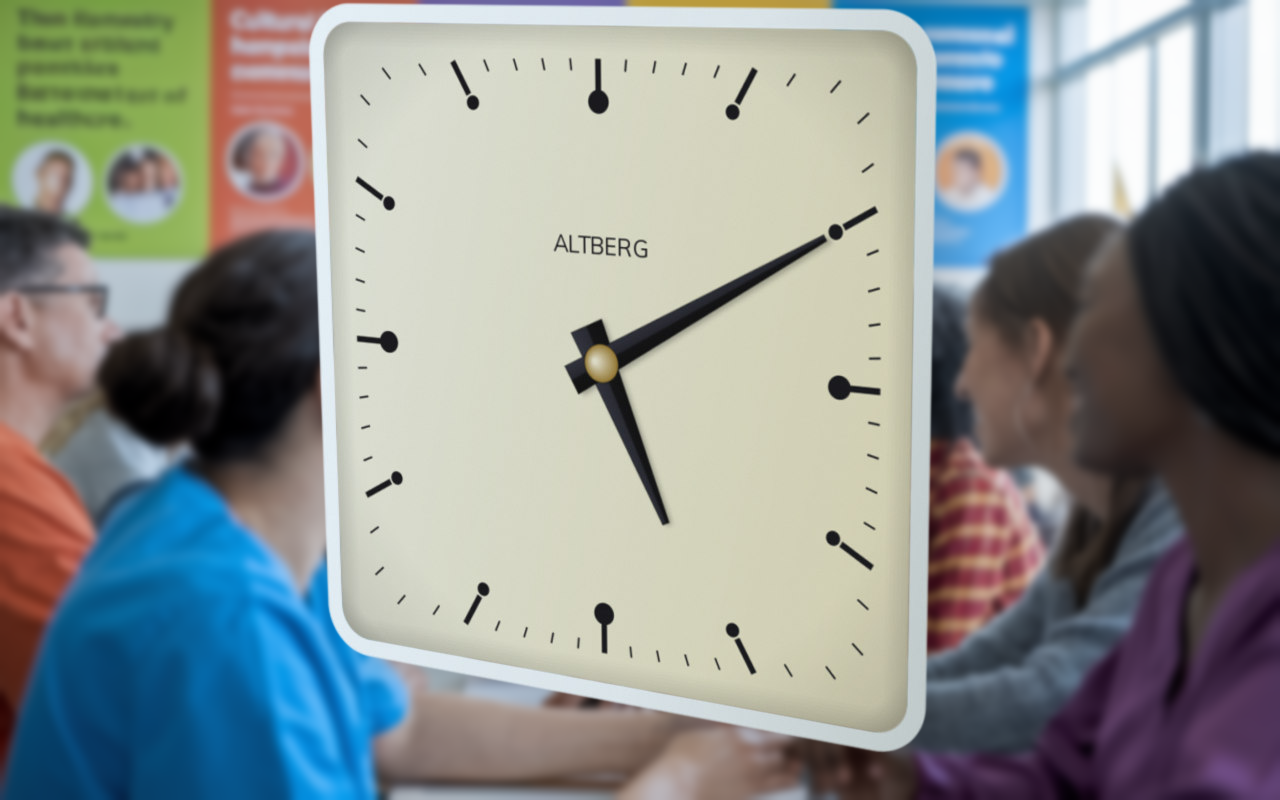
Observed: 5 h 10 min
